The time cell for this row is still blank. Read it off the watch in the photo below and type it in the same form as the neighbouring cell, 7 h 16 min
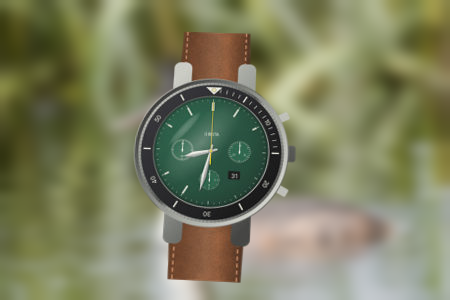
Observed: 8 h 32 min
